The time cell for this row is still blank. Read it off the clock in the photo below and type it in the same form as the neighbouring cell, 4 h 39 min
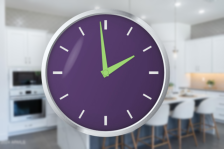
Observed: 1 h 59 min
